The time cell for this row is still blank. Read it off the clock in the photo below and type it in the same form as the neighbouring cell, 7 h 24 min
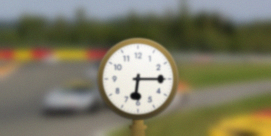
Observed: 6 h 15 min
